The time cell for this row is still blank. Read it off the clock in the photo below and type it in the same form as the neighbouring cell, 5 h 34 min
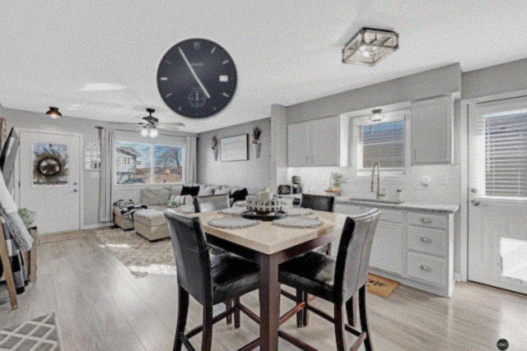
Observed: 4 h 55 min
